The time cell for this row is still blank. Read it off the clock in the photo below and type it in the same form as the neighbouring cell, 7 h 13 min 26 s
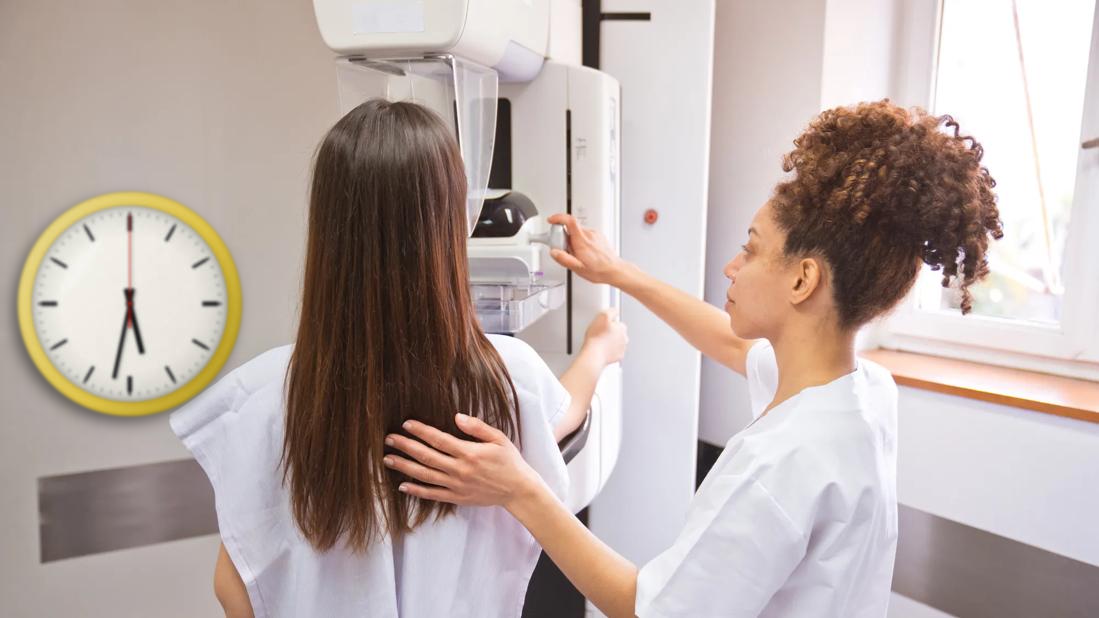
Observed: 5 h 32 min 00 s
